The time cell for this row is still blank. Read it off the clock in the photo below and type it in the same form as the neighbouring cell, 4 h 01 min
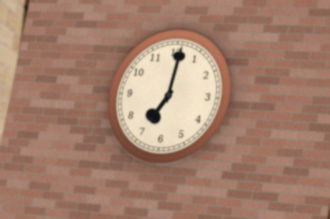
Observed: 7 h 01 min
